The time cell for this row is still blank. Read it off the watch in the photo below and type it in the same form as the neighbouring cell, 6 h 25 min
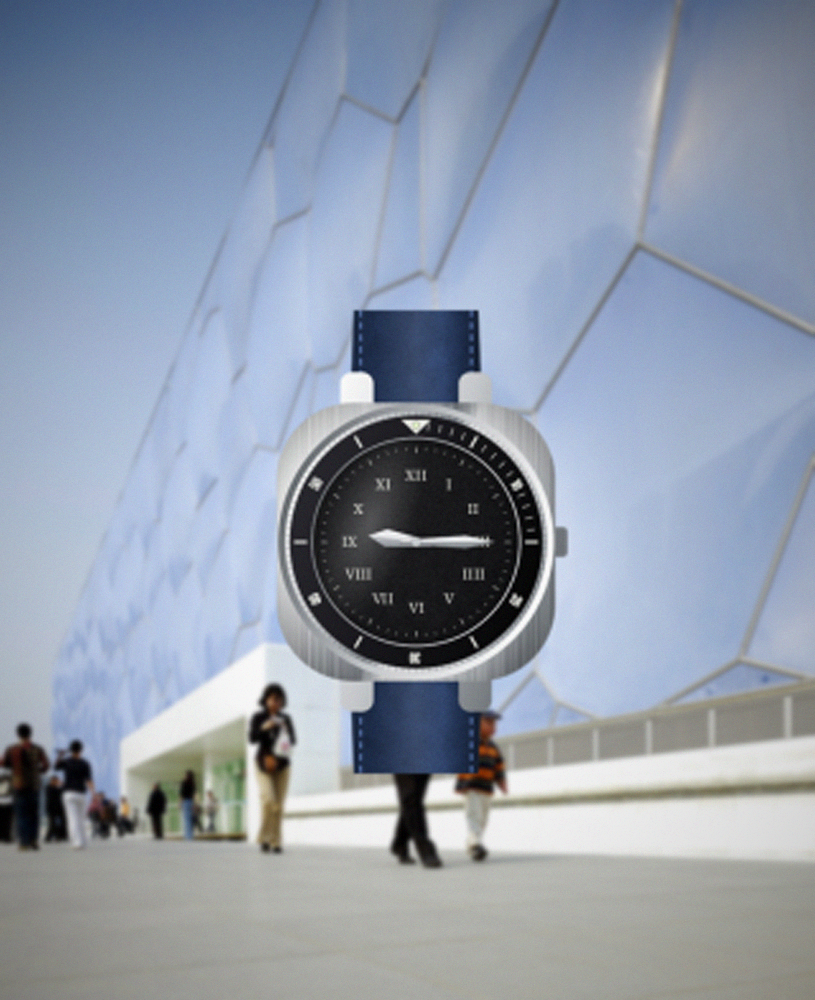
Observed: 9 h 15 min
